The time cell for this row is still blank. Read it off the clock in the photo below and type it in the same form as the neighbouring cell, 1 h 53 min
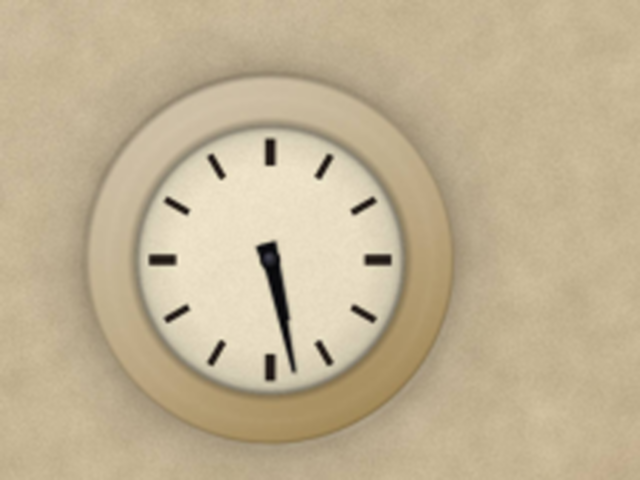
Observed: 5 h 28 min
